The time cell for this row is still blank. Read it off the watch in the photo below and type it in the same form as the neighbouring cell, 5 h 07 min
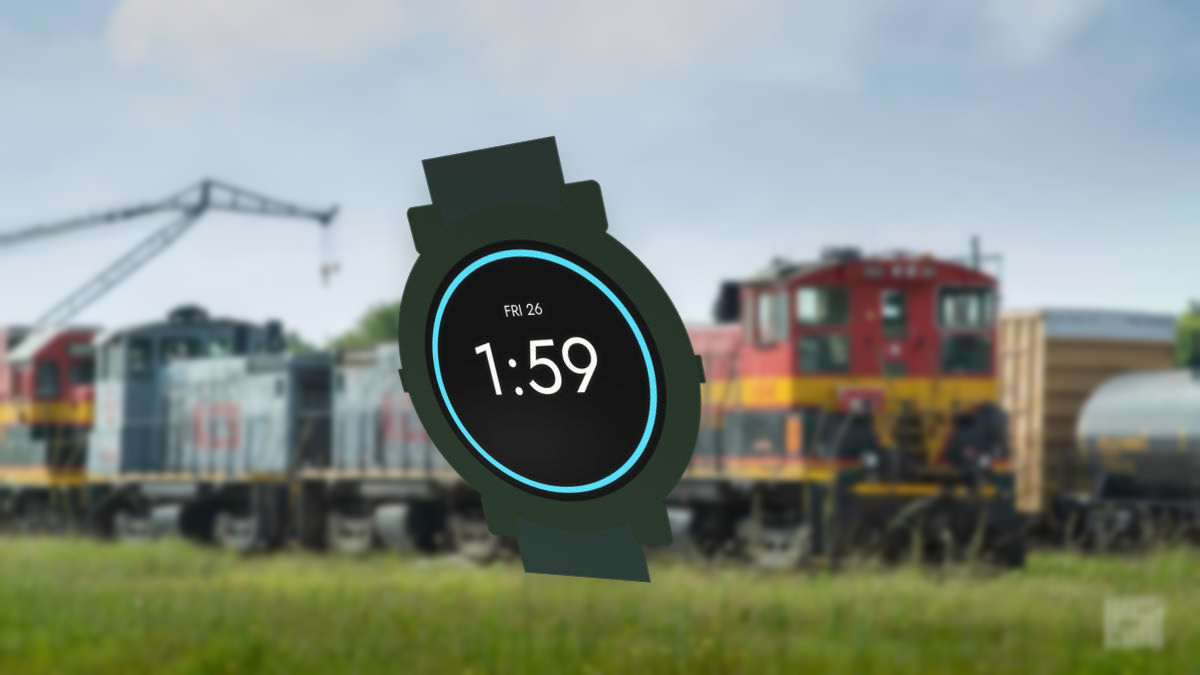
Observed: 1 h 59 min
